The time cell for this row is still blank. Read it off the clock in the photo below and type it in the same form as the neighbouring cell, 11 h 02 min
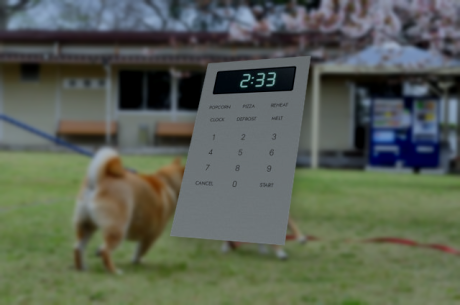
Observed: 2 h 33 min
